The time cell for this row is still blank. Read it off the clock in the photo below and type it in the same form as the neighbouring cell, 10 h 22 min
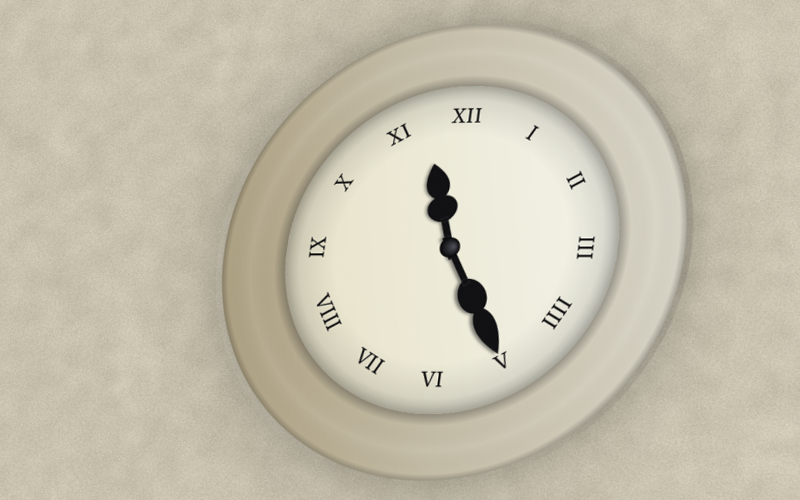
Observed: 11 h 25 min
